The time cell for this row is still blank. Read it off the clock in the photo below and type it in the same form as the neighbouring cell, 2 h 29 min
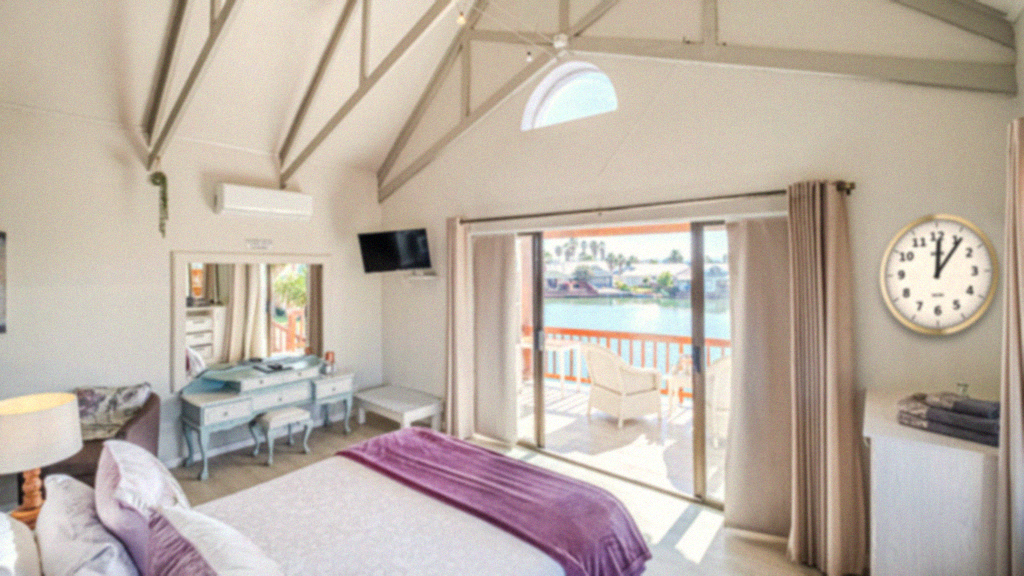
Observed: 12 h 06 min
